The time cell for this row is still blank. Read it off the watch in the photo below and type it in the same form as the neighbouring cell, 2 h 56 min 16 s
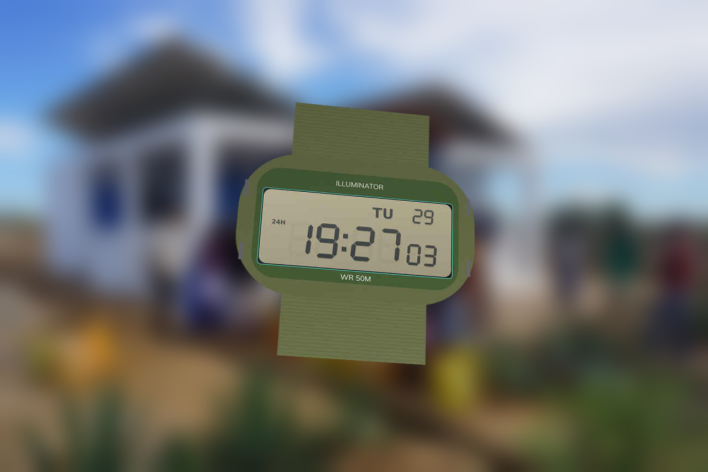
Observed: 19 h 27 min 03 s
